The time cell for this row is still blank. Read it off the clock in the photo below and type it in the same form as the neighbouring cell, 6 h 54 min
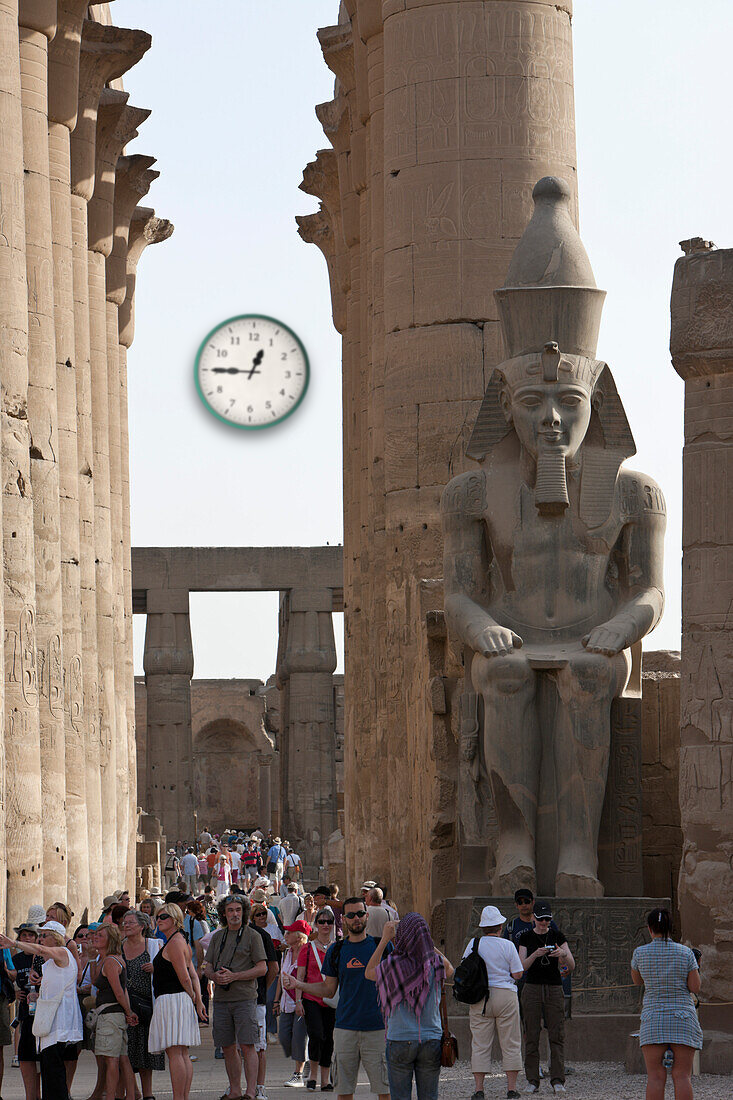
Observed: 12 h 45 min
